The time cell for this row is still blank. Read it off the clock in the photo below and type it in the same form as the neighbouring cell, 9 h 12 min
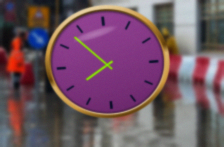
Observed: 7 h 53 min
